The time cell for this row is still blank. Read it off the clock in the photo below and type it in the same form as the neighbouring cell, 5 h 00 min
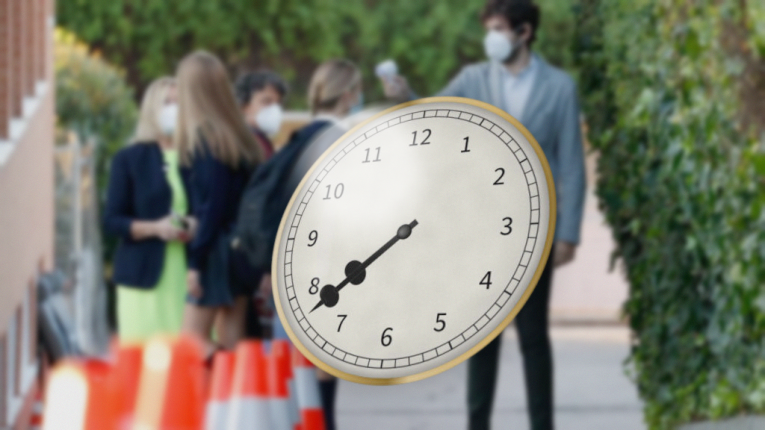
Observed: 7 h 38 min
